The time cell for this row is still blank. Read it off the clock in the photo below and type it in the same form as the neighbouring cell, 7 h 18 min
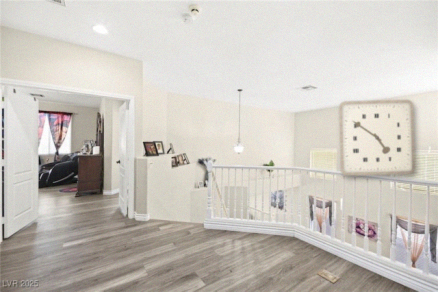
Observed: 4 h 51 min
